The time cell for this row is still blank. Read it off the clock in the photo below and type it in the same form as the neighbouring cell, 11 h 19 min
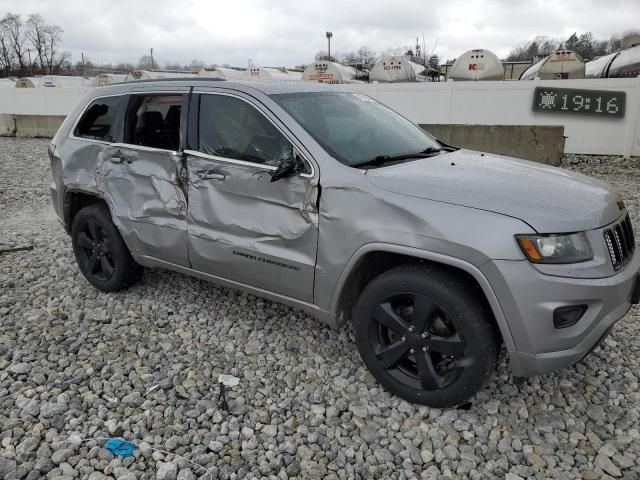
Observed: 19 h 16 min
